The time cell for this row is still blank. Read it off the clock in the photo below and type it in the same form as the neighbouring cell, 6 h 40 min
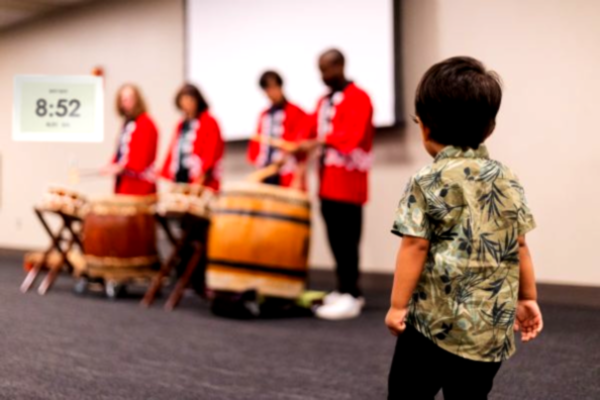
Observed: 8 h 52 min
